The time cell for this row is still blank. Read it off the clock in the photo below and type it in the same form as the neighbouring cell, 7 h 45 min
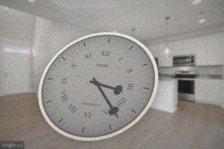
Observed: 3 h 23 min
